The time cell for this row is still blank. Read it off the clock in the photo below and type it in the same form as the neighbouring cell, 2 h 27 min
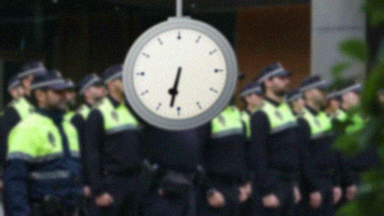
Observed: 6 h 32 min
